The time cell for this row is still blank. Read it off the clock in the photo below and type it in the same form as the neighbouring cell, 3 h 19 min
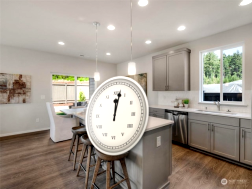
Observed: 12 h 02 min
